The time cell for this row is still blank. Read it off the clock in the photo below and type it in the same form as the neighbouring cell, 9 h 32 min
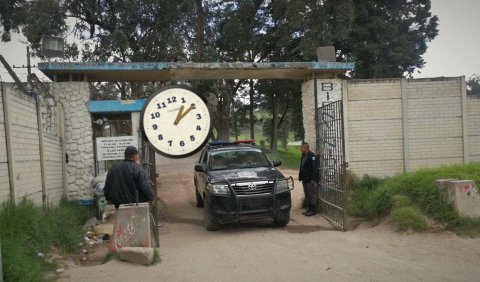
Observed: 1 h 10 min
